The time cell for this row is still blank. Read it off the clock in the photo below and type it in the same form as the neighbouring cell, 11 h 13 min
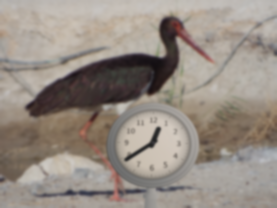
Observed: 12 h 39 min
